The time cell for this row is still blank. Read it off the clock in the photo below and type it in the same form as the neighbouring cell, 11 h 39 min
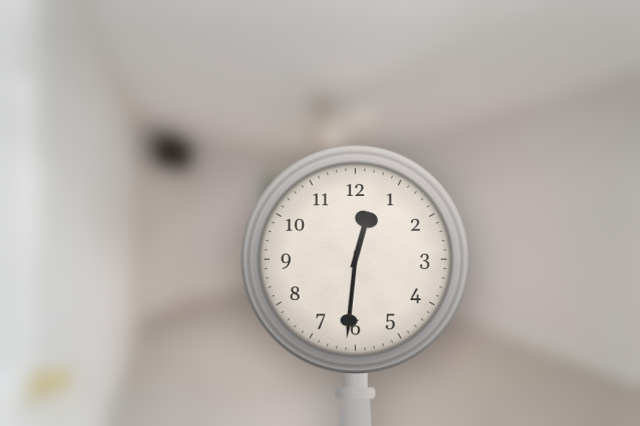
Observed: 12 h 31 min
